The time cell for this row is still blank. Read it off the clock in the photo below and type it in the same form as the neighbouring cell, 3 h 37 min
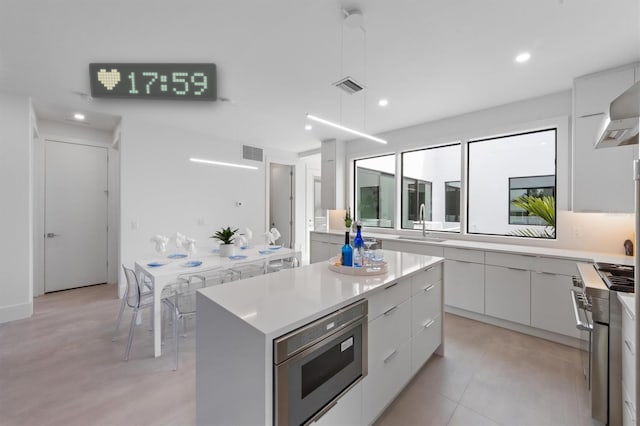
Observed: 17 h 59 min
